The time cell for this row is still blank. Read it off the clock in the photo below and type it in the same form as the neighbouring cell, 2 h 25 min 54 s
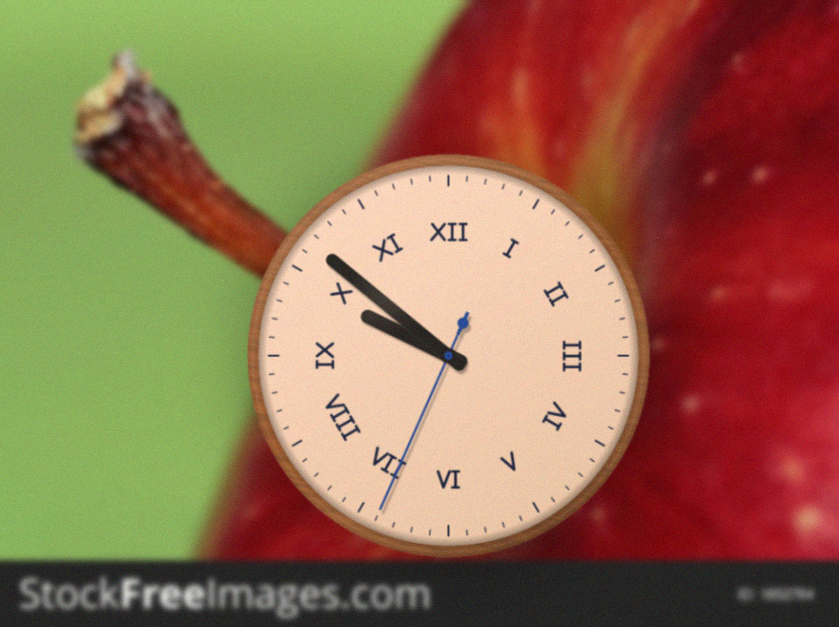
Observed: 9 h 51 min 34 s
